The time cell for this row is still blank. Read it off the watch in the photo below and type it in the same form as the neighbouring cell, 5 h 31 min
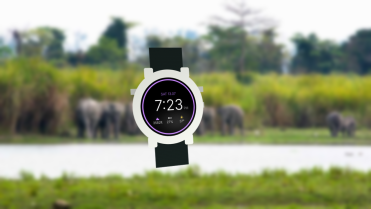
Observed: 7 h 23 min
